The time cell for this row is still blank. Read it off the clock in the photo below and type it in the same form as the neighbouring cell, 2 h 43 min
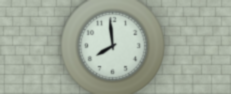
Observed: 7 h 59 min
